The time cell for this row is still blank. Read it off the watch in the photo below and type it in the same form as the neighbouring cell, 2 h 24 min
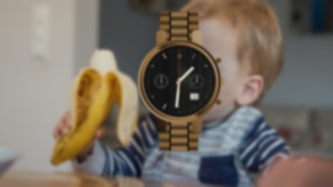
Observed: 1 h 31 min
